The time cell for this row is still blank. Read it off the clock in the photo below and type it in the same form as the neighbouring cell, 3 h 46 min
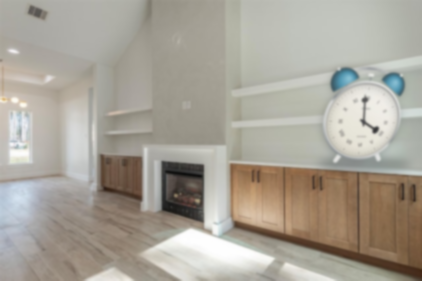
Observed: 3 h 59 min
